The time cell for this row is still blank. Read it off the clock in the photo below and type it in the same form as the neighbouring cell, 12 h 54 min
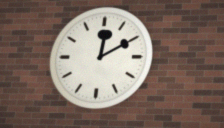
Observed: 12 h 10 min
